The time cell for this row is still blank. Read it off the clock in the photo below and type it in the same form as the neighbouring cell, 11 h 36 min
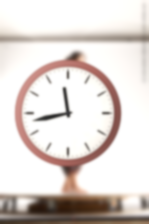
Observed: 11 h 43 min
